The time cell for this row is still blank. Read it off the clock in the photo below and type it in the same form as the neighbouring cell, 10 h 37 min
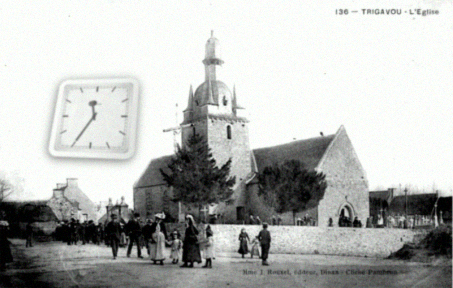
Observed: 11 h 35 min
